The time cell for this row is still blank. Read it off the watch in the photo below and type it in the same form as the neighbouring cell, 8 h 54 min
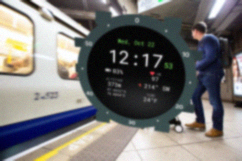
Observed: 12 h 17 min
